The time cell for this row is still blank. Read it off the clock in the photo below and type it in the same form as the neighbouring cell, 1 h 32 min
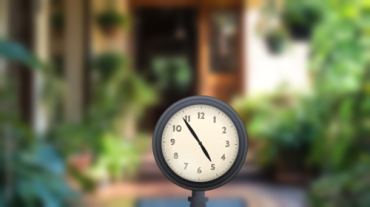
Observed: 4 h 54 min
